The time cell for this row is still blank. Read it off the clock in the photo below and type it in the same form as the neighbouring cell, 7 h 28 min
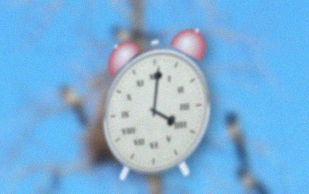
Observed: 4 h 01 min
